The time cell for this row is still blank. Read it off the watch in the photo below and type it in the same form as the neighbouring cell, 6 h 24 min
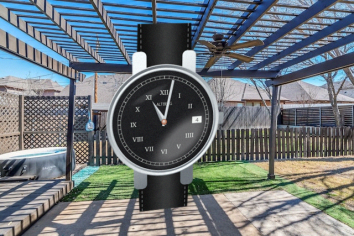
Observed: 11 h 02 min
